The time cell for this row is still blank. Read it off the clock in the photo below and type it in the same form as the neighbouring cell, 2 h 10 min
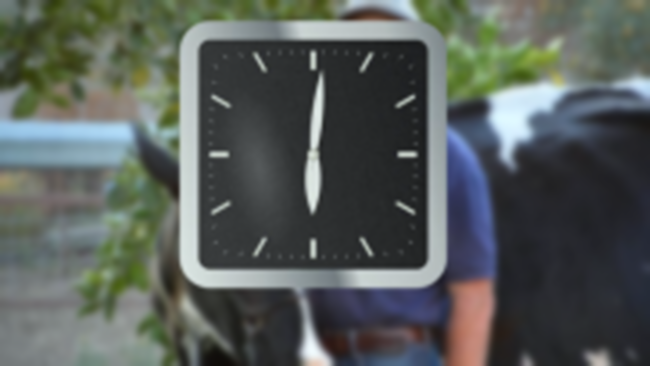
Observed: 6 h 01 min
